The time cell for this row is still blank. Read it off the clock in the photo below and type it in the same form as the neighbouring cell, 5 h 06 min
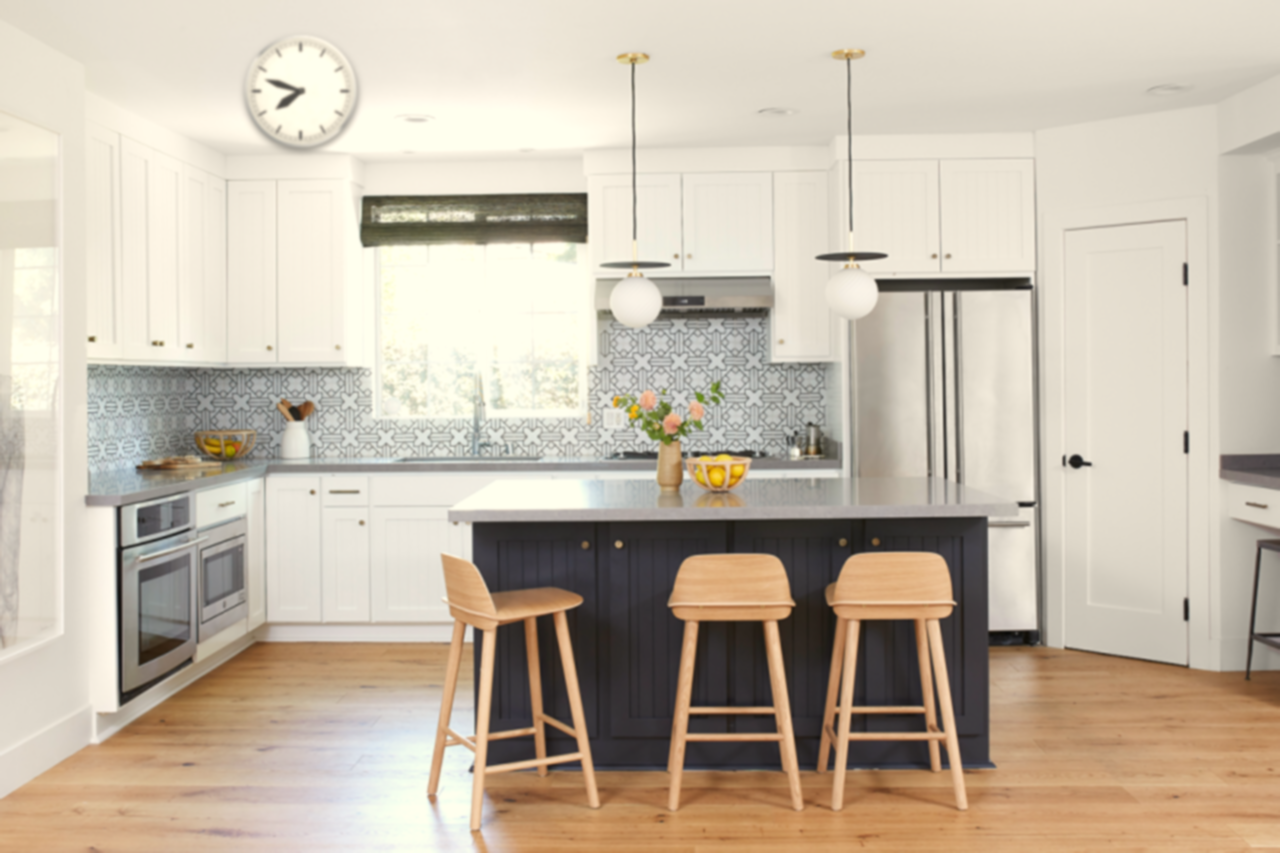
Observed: 7 h 48 min
